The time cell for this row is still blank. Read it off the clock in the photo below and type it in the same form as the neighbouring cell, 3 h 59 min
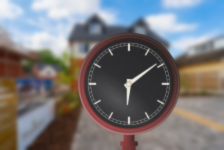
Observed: 6 h 09 min
